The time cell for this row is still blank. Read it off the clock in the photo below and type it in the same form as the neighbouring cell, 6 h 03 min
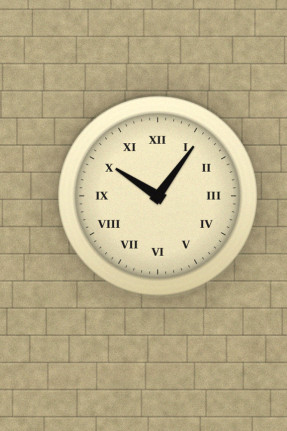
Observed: 10 h 06 min
